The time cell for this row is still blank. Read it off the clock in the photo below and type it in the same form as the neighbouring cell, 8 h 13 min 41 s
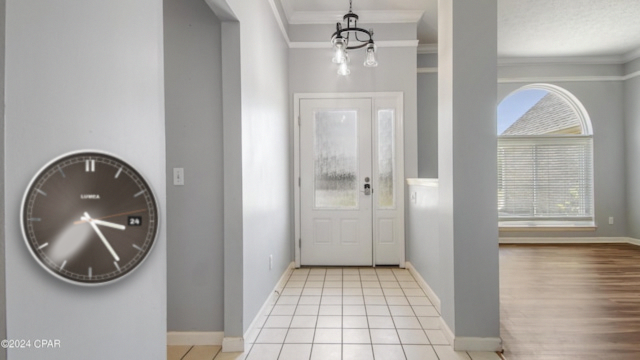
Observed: 3 h 24 min 13 s
